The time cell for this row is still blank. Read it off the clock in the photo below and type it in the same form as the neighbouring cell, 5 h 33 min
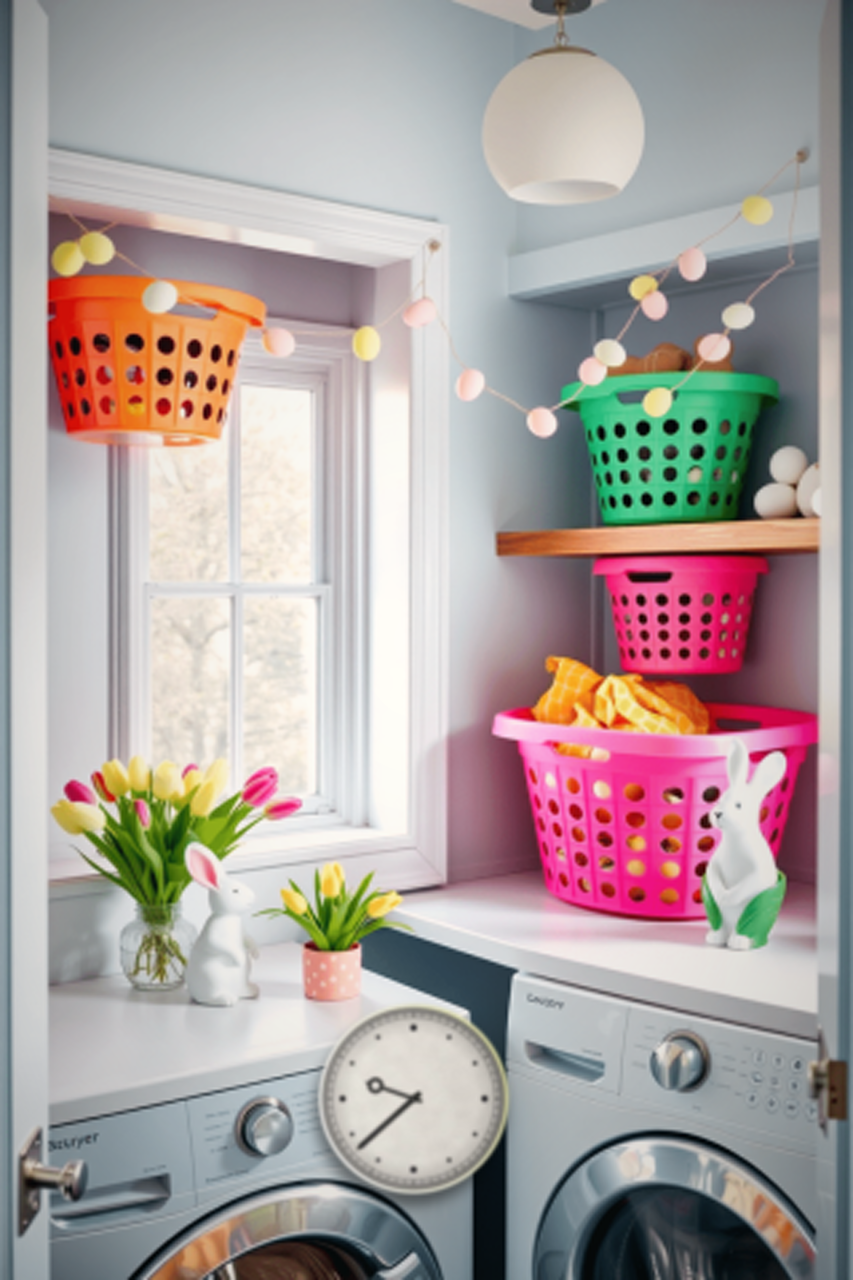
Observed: 9 h 38 min
